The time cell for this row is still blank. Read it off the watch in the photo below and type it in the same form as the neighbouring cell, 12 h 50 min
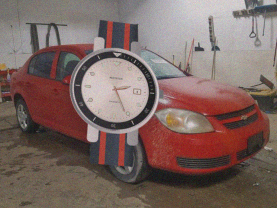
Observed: 2 h 26 min
